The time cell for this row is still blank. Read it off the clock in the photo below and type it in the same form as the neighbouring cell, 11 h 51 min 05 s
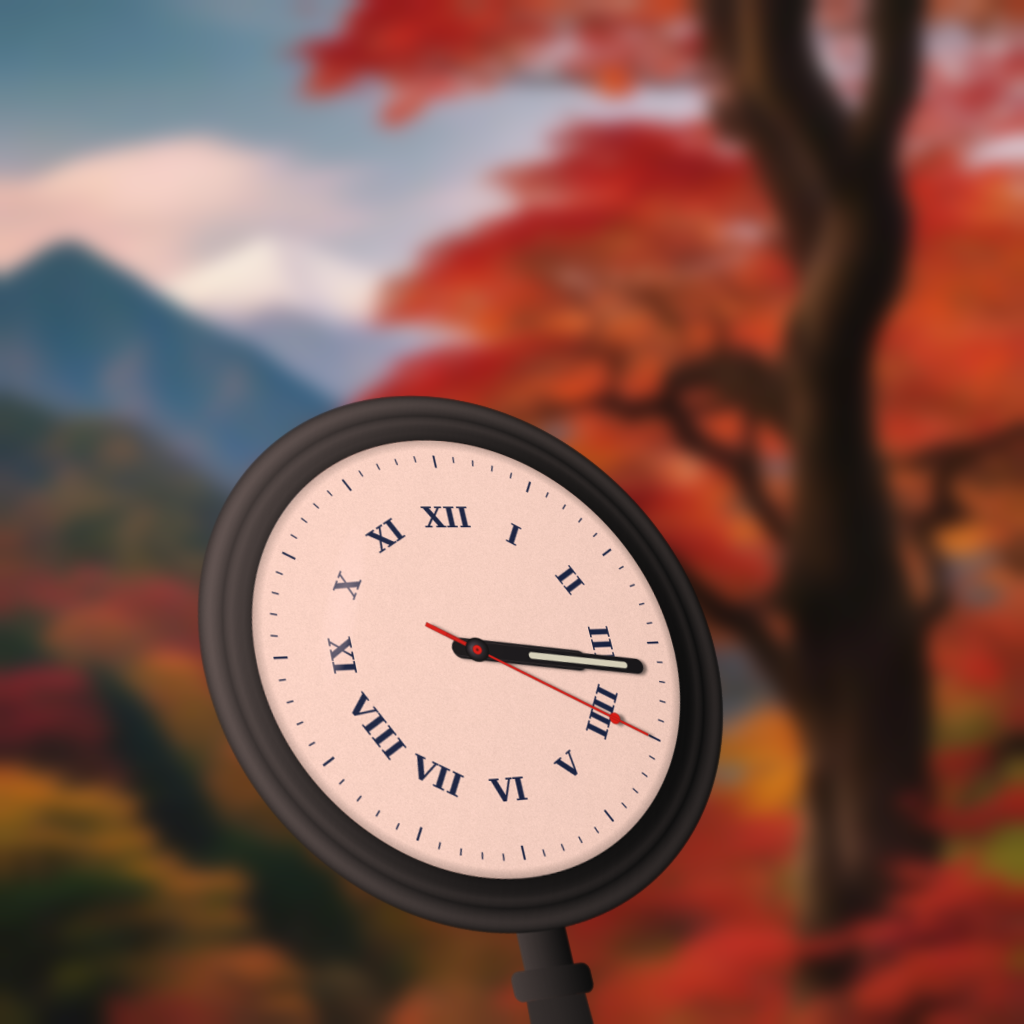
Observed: 3 h 16 min 20 s
